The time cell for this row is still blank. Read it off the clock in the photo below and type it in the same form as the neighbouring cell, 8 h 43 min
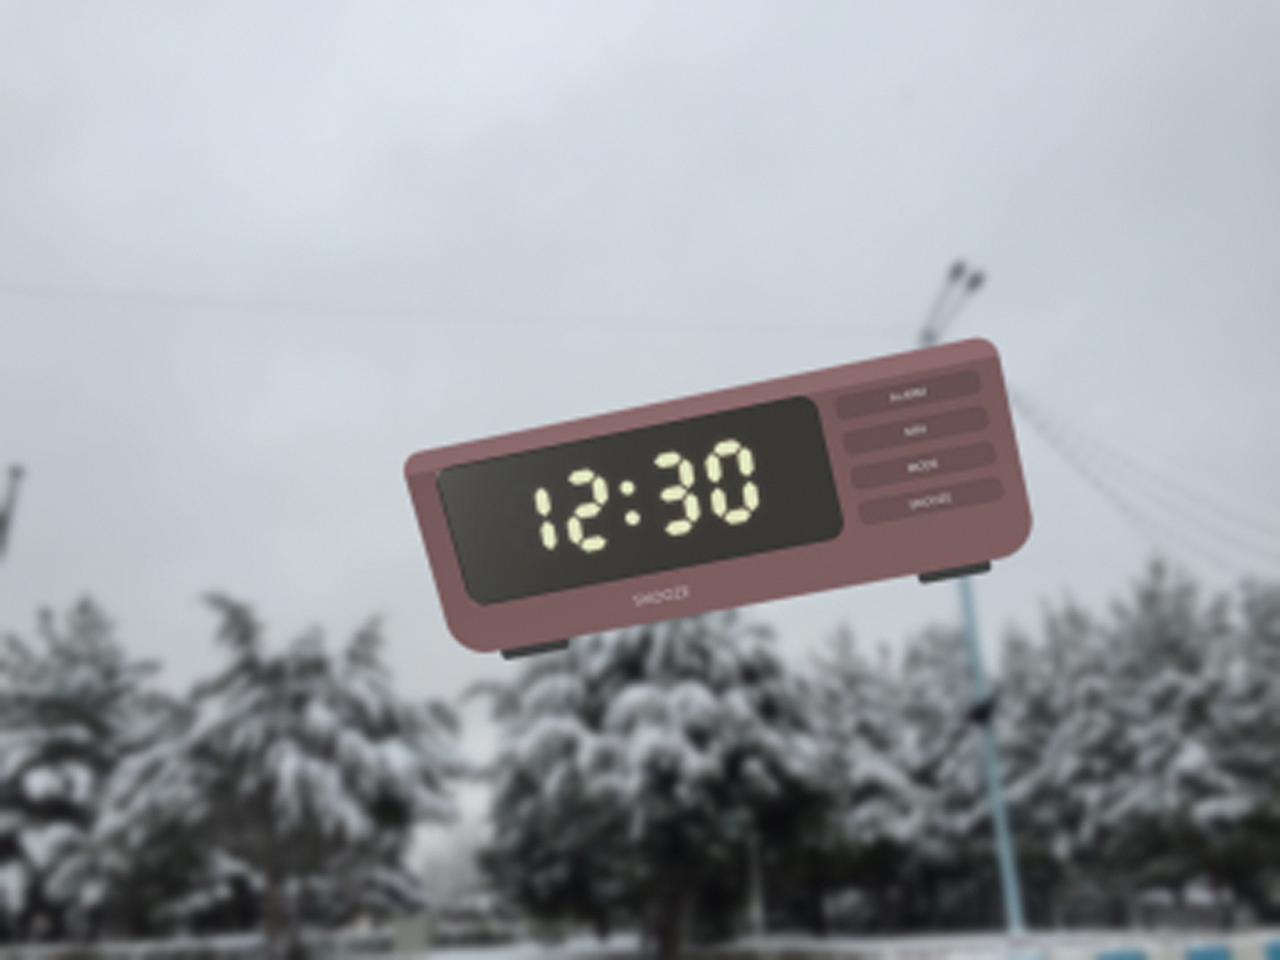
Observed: 12 h 30 min
